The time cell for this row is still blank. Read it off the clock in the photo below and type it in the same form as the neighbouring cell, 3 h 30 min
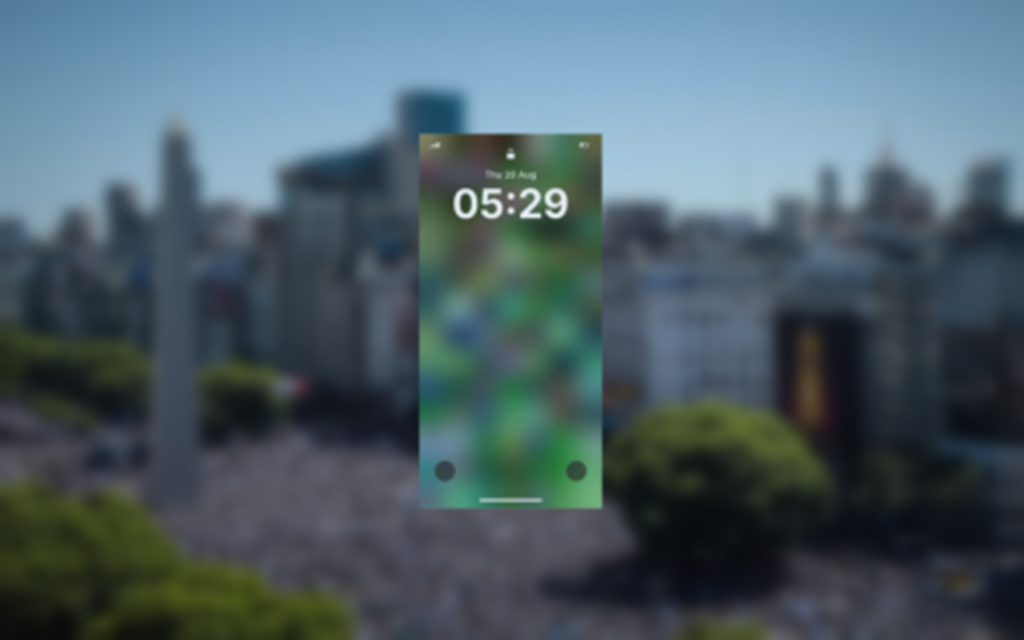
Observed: 5 h 29 min
